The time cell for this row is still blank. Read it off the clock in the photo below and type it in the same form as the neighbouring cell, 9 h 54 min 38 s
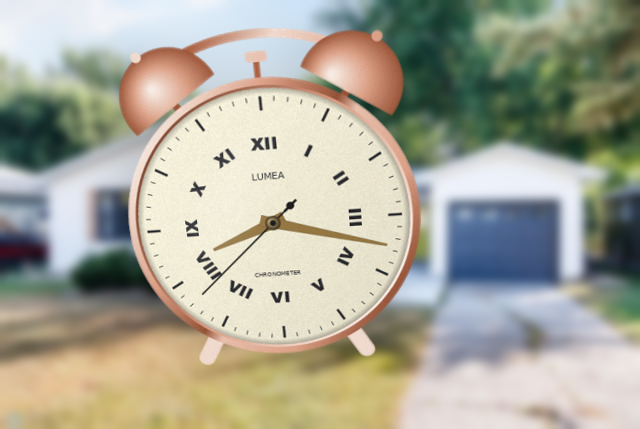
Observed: 8 h 17 min 38 s
